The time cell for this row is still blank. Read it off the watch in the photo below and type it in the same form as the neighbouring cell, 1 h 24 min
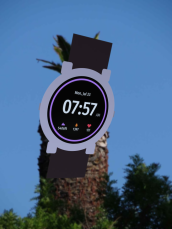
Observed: 7 h 57 min
